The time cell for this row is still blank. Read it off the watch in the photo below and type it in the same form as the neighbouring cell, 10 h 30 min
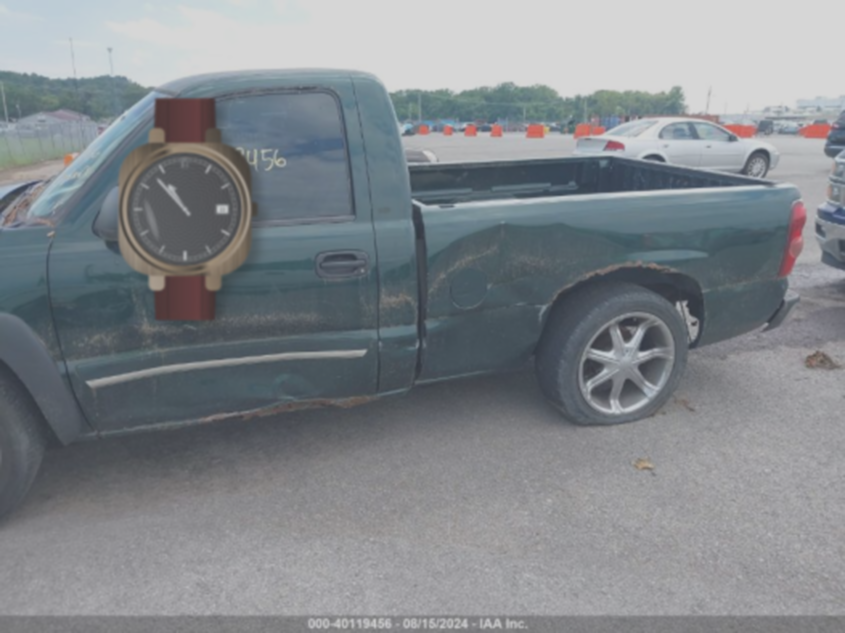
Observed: 10 h 53 min
